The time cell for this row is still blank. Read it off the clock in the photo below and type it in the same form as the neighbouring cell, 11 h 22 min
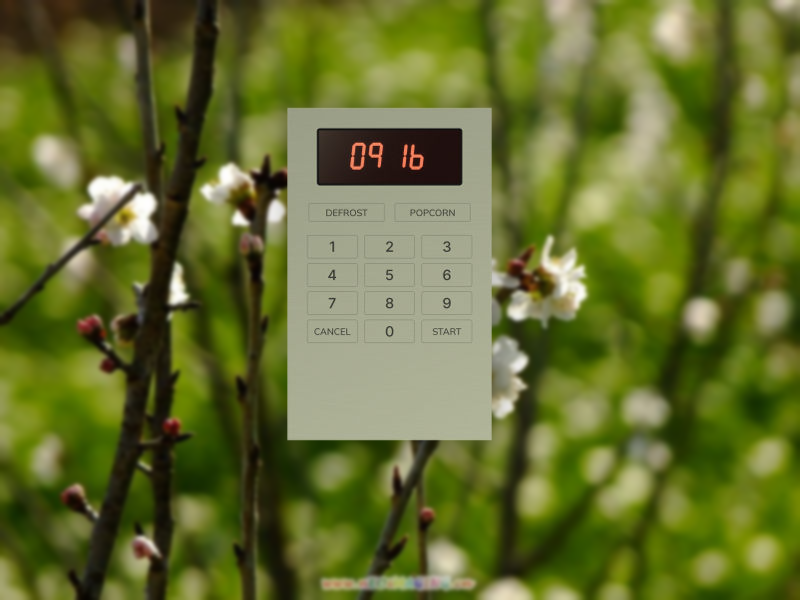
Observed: 9 h 16 min
